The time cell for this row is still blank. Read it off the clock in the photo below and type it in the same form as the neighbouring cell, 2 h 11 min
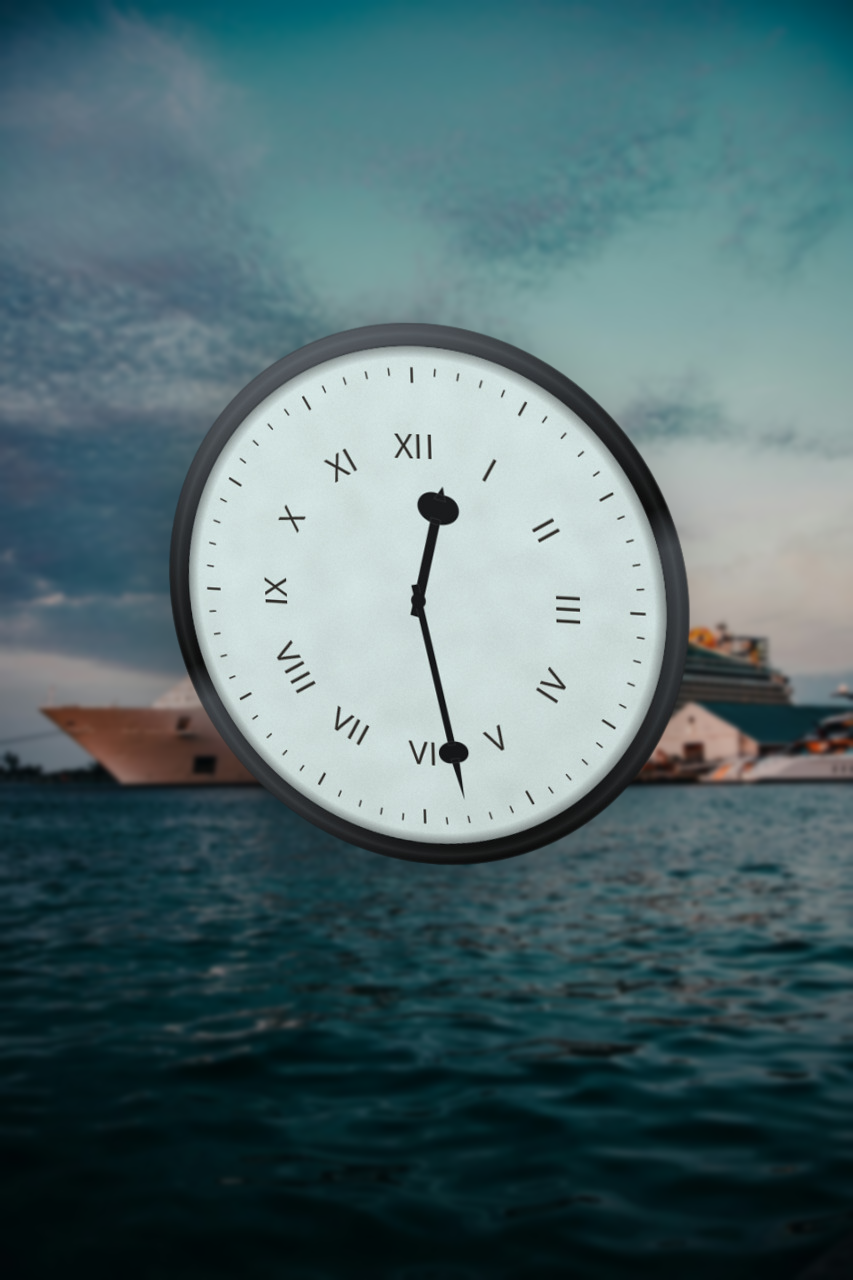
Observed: 12 h 28 min
